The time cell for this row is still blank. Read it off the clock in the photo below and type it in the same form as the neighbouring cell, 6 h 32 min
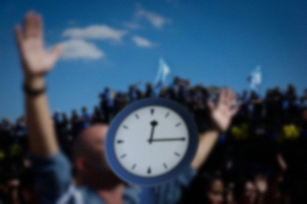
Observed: 12 h 15 min
